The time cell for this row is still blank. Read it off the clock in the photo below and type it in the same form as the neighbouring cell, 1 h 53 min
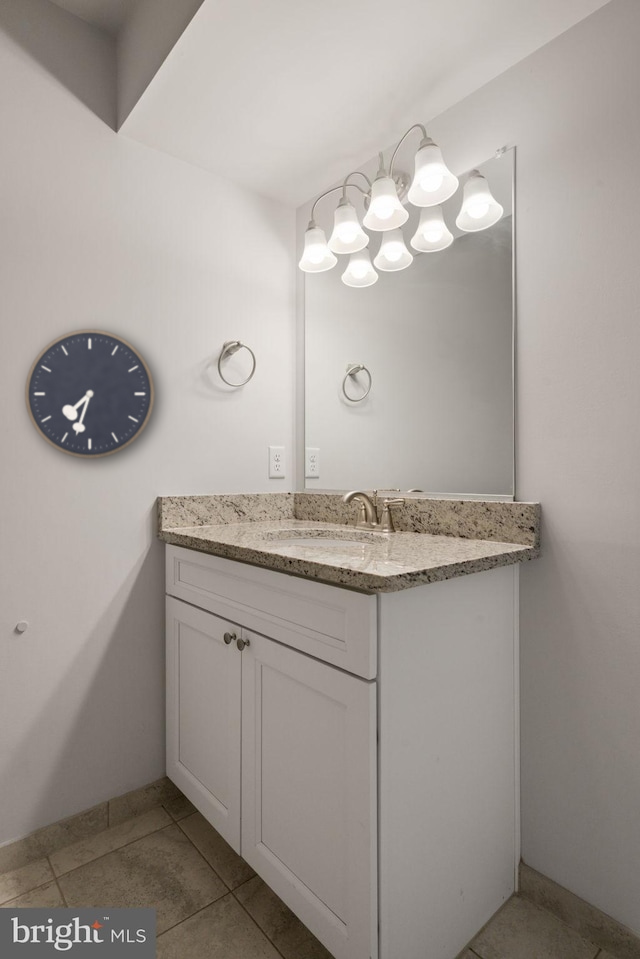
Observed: 7 h 33 min
